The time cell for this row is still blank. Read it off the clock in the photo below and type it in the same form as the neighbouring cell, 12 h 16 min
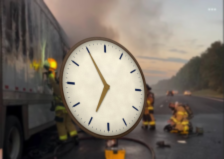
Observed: 6 h 55 min
